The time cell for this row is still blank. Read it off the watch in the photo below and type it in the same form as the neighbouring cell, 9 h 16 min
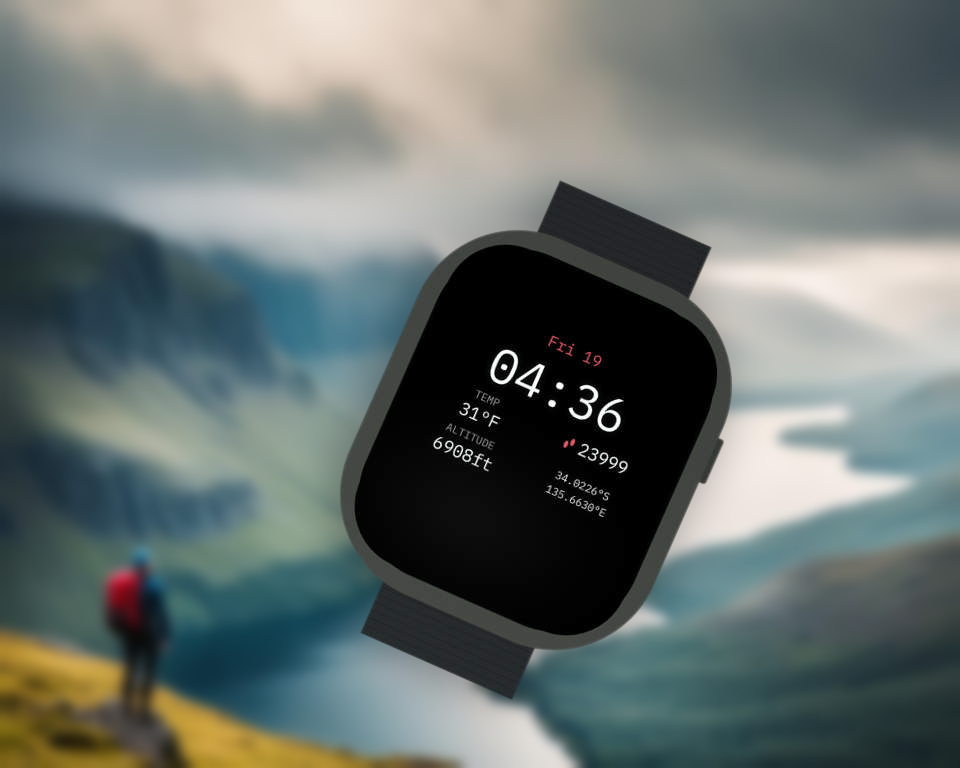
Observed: 4 h 36 min
